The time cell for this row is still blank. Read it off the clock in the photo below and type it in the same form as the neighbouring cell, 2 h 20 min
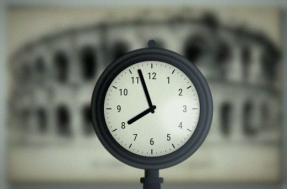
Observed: 7 h 57 min
